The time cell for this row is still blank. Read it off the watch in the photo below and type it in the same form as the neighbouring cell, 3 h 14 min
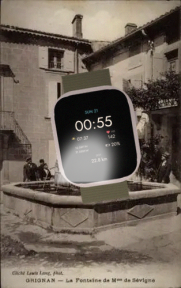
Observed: 0 h 55 min
